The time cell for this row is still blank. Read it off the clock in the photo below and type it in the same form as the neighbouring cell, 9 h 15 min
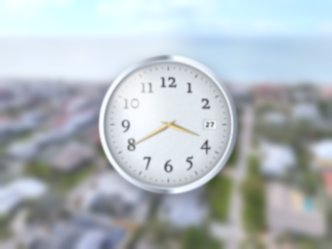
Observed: 3 h 40 min
